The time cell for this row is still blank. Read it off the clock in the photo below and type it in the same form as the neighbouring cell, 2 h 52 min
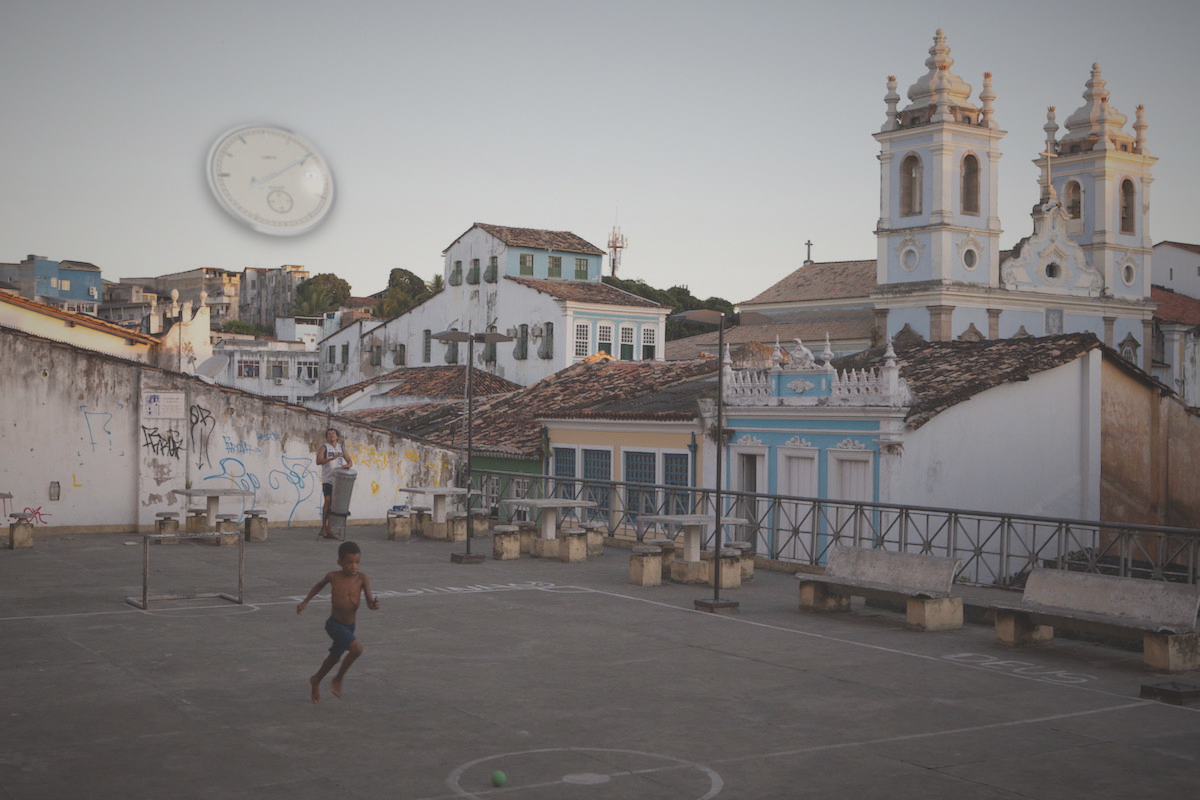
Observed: 8 h 10 min
